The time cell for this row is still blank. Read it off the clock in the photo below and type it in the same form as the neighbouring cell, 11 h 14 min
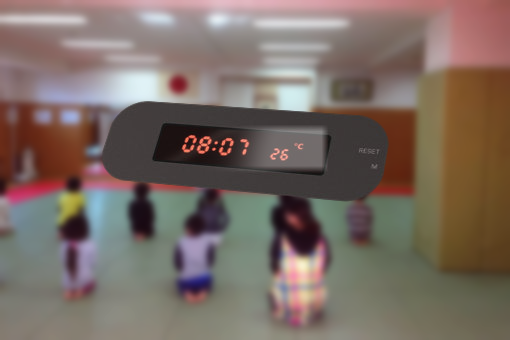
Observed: 8 h 07 min
